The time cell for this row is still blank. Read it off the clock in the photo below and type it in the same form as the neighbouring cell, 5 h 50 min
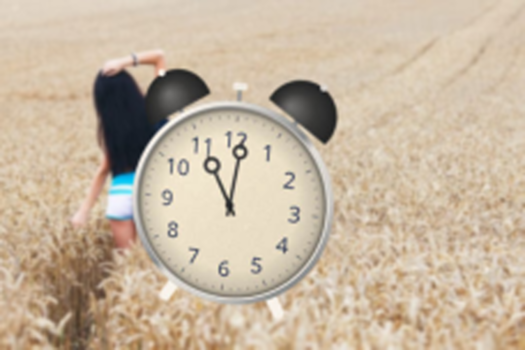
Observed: 11 h 01 min
